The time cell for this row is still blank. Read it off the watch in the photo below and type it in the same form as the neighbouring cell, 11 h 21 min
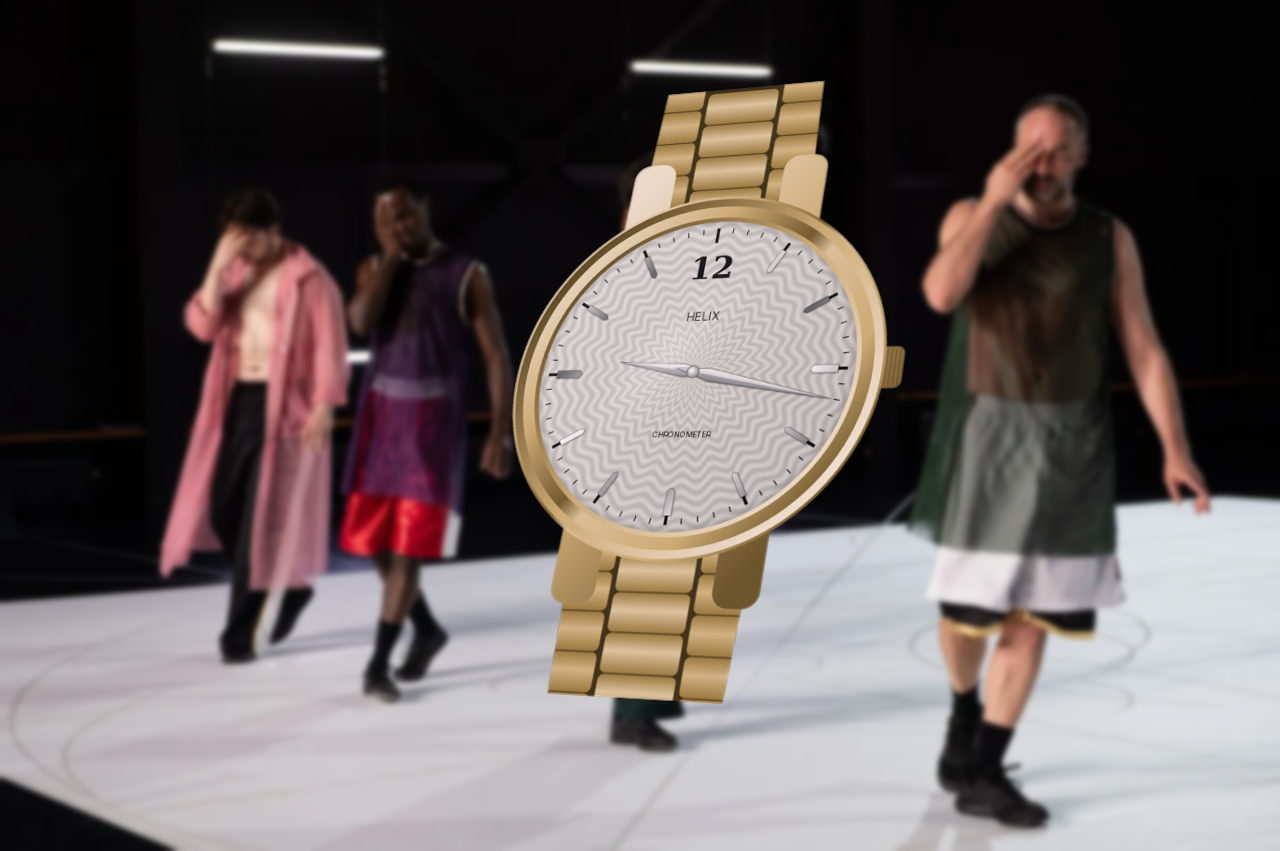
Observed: 9 h 17 min
